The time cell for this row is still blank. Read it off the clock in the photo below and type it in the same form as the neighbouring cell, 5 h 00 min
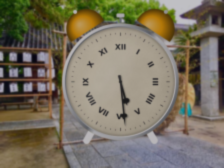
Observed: 5 h 29 min
